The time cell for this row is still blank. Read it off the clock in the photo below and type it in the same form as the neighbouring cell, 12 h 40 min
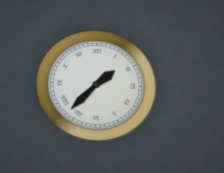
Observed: 1 h 37 min
